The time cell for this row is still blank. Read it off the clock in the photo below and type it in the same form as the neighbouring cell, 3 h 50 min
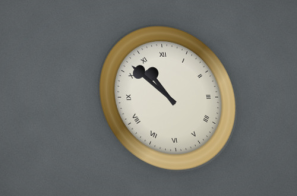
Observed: 10 h 52 min
